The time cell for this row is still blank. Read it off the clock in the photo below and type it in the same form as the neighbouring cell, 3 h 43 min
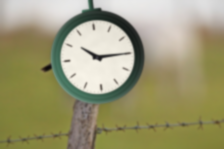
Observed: 10 h 15 min
